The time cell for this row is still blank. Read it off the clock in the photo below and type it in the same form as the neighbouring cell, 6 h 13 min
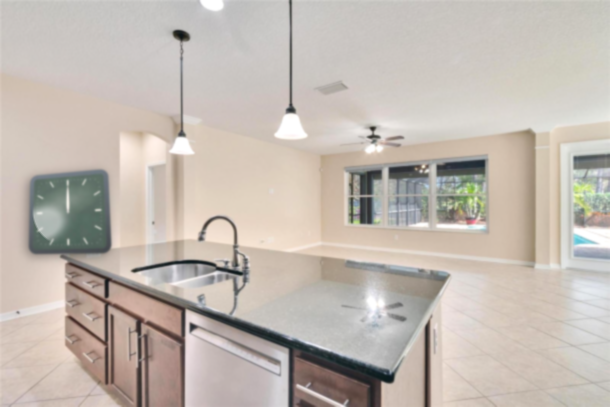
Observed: 12 h 00 min
